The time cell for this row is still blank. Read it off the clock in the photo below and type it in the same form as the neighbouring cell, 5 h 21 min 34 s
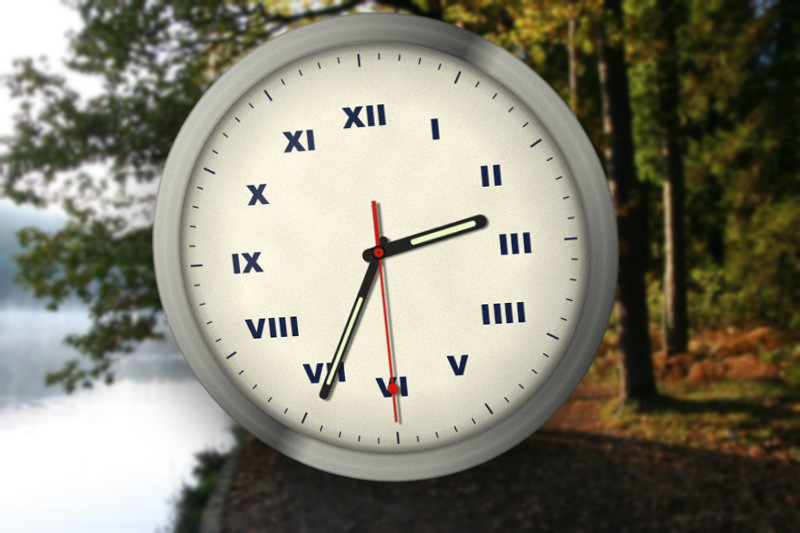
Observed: 2 h 34 min 30 s
